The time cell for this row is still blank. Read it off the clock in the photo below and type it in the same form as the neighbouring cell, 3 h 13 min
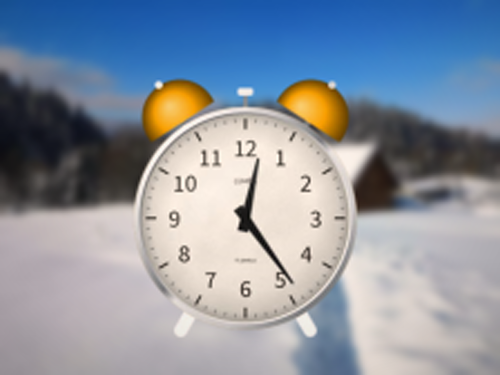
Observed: 12 h 24 min
